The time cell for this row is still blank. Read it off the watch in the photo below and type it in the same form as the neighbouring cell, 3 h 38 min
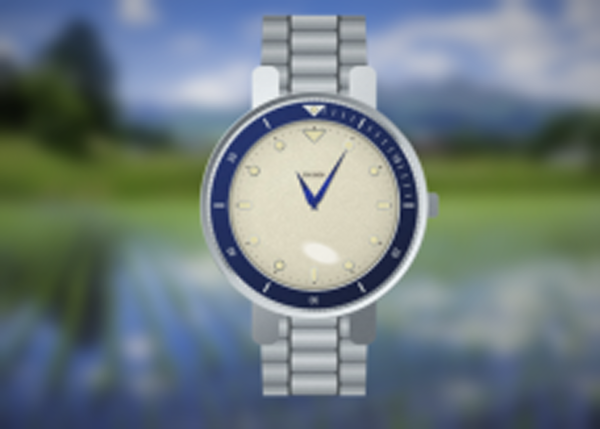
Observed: 11 h 05 min
